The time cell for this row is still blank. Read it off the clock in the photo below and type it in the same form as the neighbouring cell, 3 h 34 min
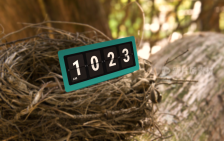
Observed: 10 h 23 min
